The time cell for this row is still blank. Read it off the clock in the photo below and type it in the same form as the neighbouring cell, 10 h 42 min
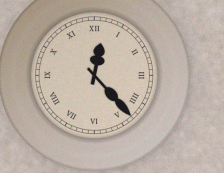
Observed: 12 h 23 min
